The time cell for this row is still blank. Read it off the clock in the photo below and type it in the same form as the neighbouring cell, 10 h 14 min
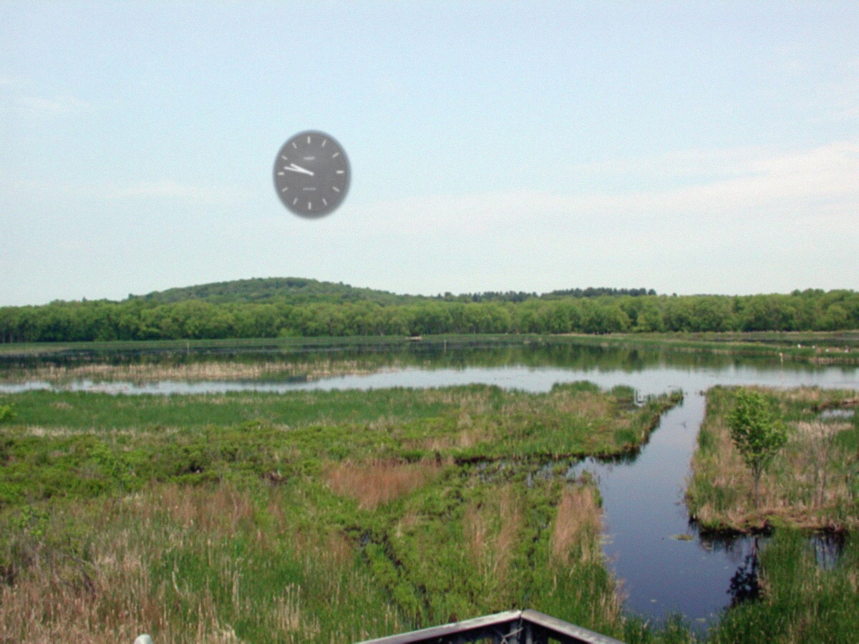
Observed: 9 h 47 min
